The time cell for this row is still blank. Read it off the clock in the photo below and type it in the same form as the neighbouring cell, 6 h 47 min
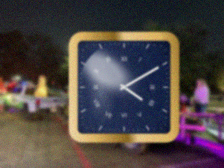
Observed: 4 h 10 min
